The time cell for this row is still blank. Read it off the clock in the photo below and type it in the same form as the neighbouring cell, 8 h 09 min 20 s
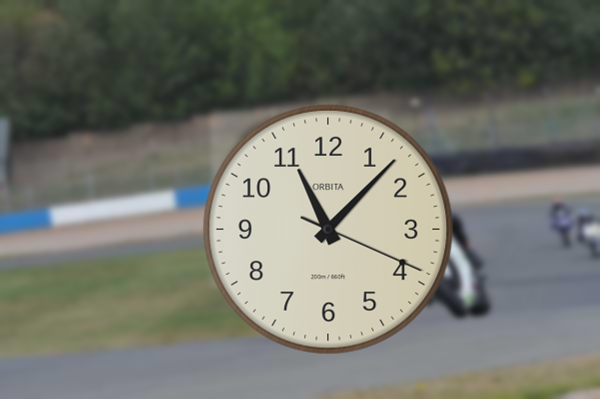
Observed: 11 h 07 min 19 s
